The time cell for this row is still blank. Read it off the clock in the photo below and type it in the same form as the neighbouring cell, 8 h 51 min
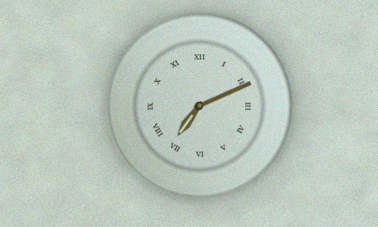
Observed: 7 h 11 min
